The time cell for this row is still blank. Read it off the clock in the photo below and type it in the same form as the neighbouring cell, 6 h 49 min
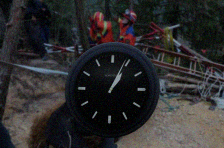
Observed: 1 h 04 min
